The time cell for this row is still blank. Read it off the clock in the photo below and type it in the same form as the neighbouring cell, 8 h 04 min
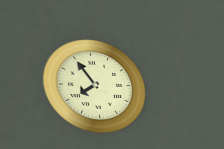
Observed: 7 h 55 min
